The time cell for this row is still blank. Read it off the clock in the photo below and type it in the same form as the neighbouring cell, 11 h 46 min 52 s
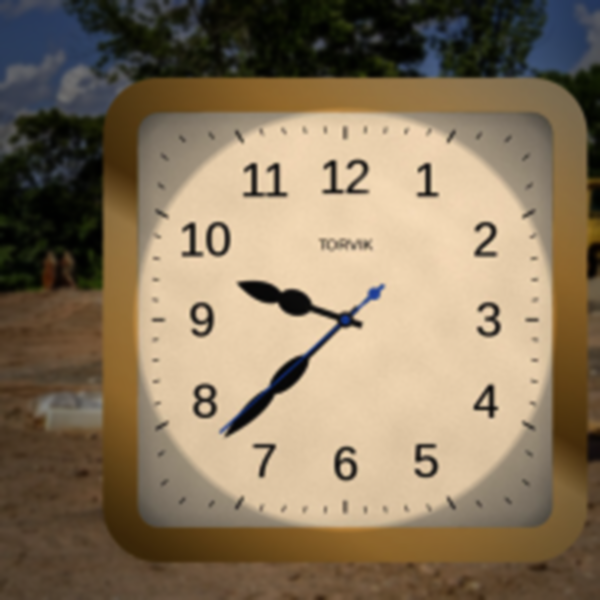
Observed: 9 h 37 min 38 s
